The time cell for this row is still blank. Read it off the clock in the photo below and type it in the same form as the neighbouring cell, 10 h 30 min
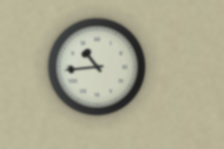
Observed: 10 h 44 min
